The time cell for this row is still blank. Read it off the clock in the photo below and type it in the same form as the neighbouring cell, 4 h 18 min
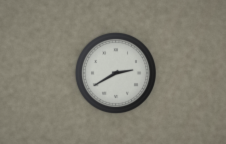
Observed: 2 h 40 min
